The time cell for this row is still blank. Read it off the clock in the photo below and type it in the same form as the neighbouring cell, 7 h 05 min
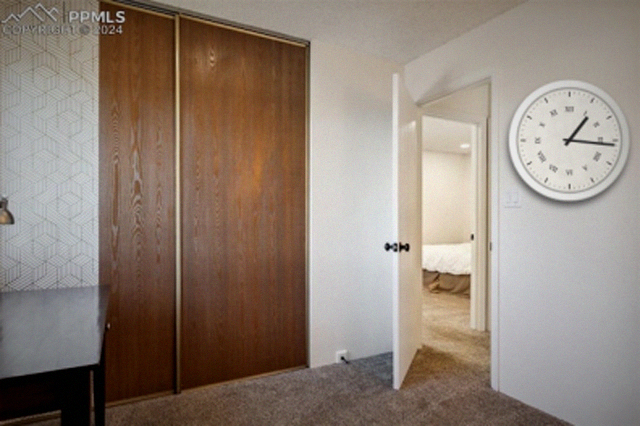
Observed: 1 h 16 min
